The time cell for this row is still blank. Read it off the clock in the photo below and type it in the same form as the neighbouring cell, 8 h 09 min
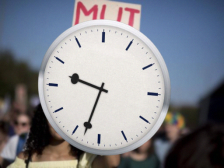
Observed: 9 h 33 min
